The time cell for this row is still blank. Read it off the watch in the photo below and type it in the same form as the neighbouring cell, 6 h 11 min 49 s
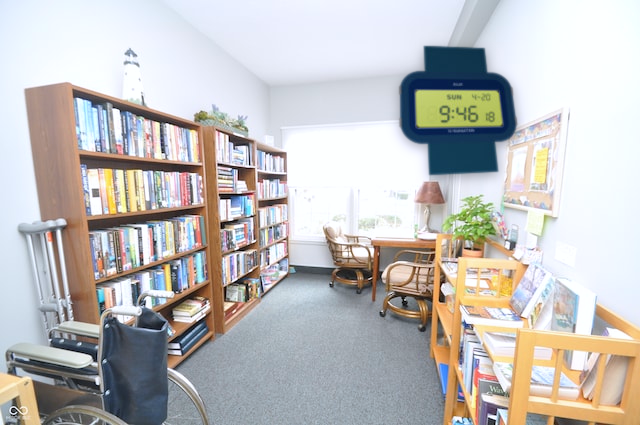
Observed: 9 h 46 min 18 s
